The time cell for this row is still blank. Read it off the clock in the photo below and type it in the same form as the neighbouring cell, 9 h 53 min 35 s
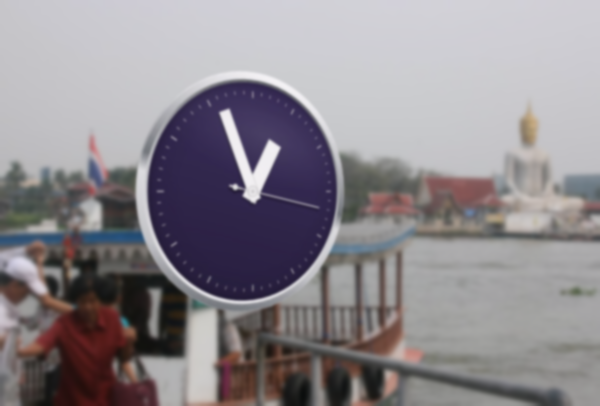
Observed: 12 h 56 min 17 s
